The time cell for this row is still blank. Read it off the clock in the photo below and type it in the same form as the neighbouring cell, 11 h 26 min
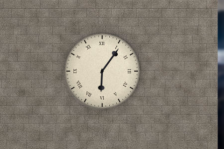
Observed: 6 h 06 min
